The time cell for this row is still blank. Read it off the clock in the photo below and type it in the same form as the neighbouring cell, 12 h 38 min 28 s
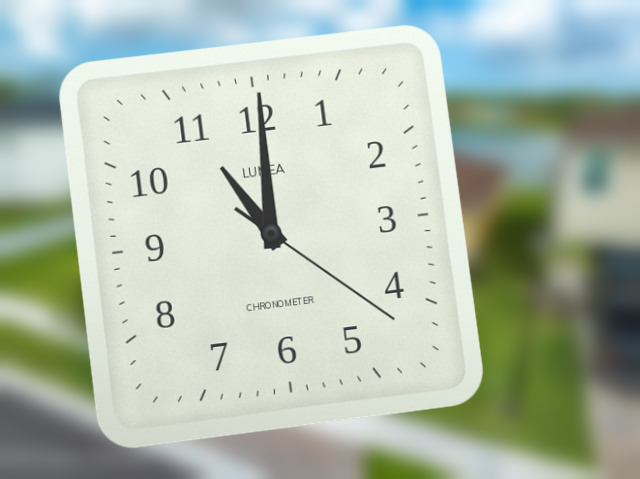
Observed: 11 h 00 min 22 s
